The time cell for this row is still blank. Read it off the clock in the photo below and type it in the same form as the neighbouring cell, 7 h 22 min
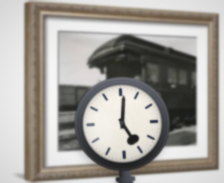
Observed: 5 h 01 min
